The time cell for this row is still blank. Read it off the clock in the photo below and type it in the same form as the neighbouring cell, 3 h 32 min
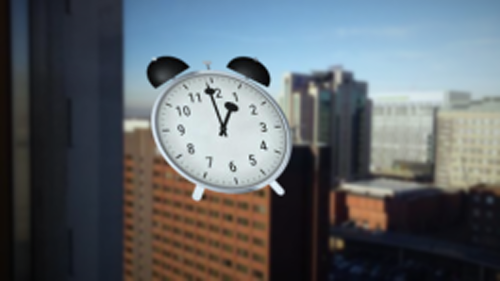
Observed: 12 h 59 min
